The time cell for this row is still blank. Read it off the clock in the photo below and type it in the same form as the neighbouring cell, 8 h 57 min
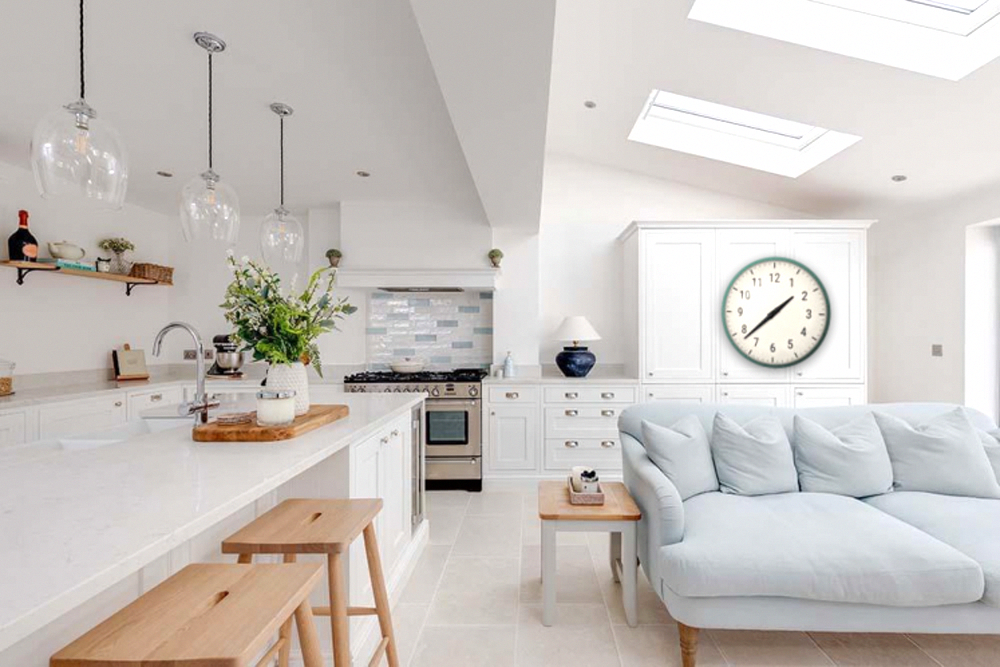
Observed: 1 h 38 min
